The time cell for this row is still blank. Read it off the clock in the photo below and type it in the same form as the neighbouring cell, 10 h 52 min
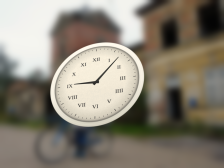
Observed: 9 h 07 min
